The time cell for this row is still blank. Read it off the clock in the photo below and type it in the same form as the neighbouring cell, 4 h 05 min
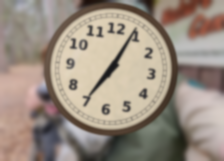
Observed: 7 h 04 min
